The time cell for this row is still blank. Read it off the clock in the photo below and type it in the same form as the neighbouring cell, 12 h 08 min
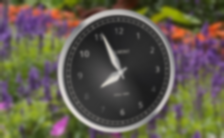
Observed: 7 h 56 min
